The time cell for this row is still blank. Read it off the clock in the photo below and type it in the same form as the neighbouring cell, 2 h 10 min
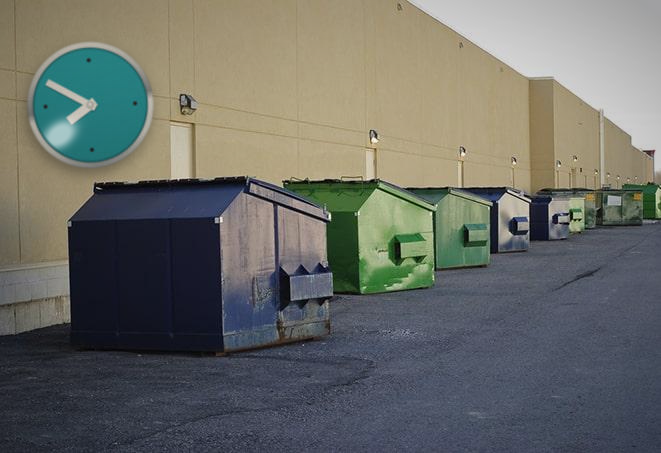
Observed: 7 h 50 min
